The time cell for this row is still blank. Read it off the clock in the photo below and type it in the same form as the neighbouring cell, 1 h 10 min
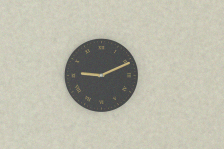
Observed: 9 h 11 min
